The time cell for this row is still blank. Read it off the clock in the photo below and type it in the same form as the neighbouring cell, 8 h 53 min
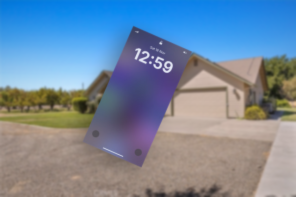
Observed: 12 h 59 min
